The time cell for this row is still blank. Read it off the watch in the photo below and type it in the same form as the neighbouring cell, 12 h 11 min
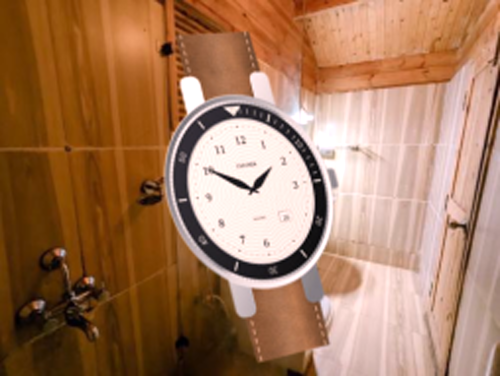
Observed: 1 h 50 min
